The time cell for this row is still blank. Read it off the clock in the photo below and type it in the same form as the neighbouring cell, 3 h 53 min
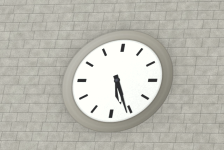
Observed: 5 h 26 min
